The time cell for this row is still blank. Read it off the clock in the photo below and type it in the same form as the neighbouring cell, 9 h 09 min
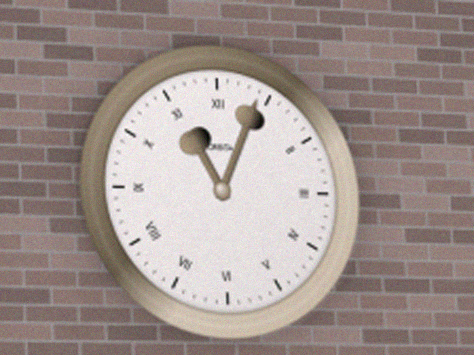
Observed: 11 h 04 min
